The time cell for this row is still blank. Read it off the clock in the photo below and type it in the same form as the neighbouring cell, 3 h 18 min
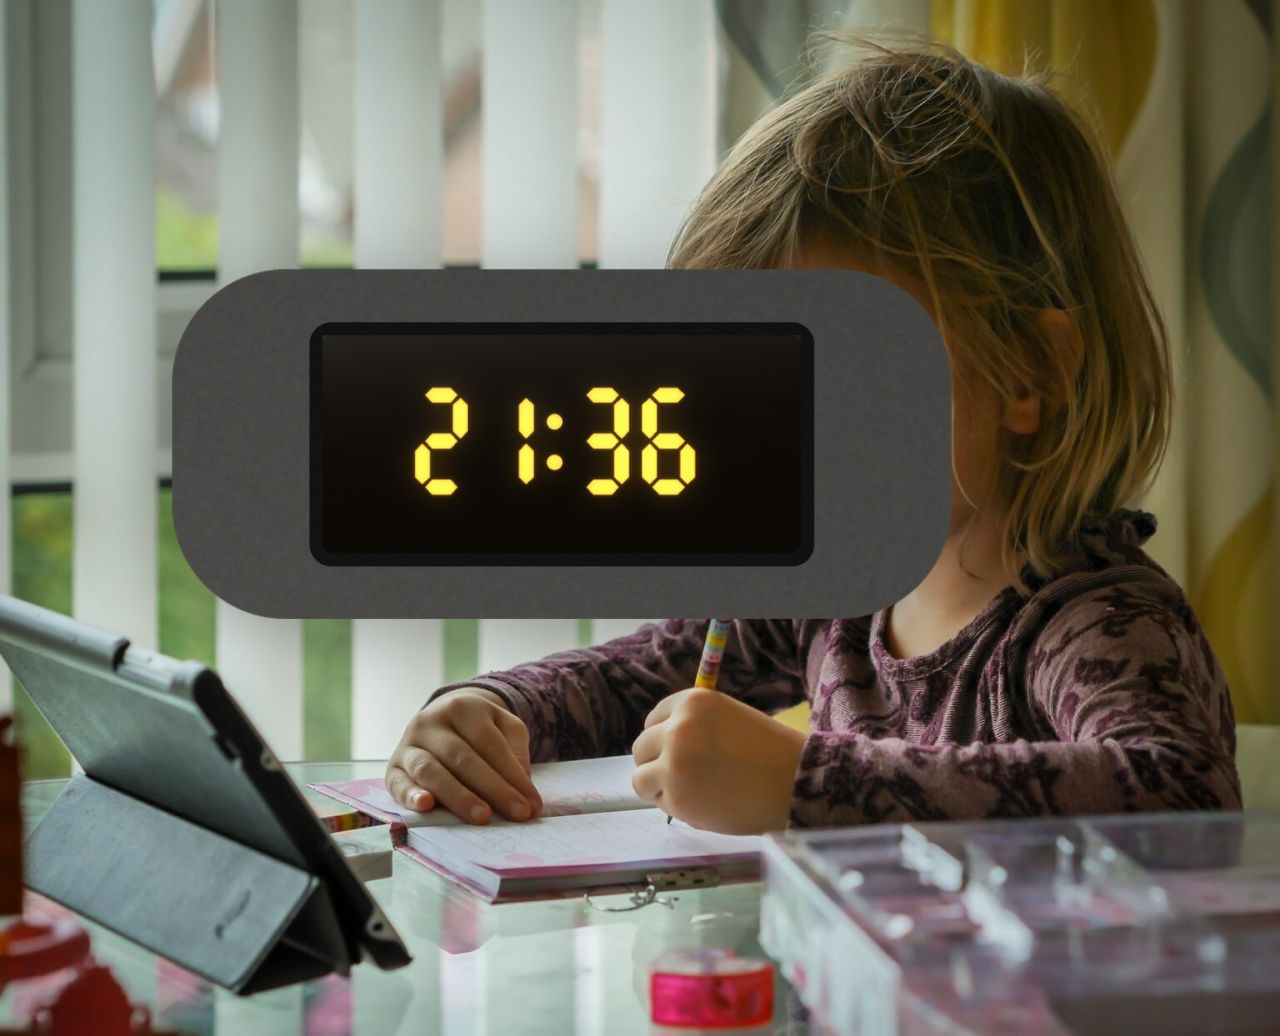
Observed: 21 h 36 min
